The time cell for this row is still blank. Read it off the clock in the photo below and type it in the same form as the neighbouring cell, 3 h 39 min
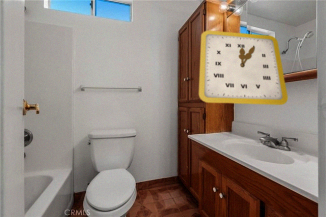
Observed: 12 h 05 min
